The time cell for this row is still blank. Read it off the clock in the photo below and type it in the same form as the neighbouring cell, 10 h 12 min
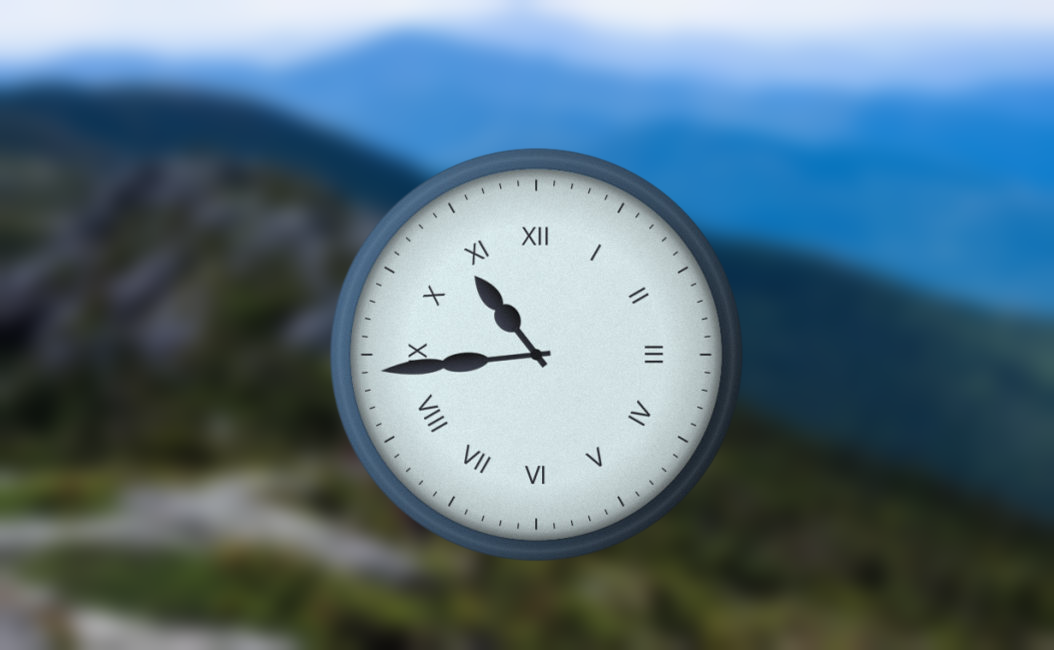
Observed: 10 h 44 min
